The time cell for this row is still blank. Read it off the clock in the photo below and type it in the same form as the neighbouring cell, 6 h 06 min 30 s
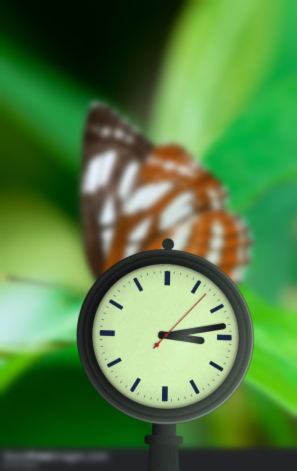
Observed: 3 h 13 min 07 s
